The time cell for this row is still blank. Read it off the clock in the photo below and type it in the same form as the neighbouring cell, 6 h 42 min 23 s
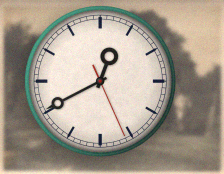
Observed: 12 h 40 min 26 s
